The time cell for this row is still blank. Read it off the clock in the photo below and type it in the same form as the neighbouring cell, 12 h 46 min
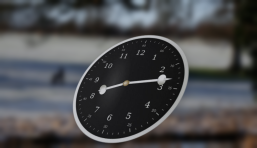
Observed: 8 h 13 min
